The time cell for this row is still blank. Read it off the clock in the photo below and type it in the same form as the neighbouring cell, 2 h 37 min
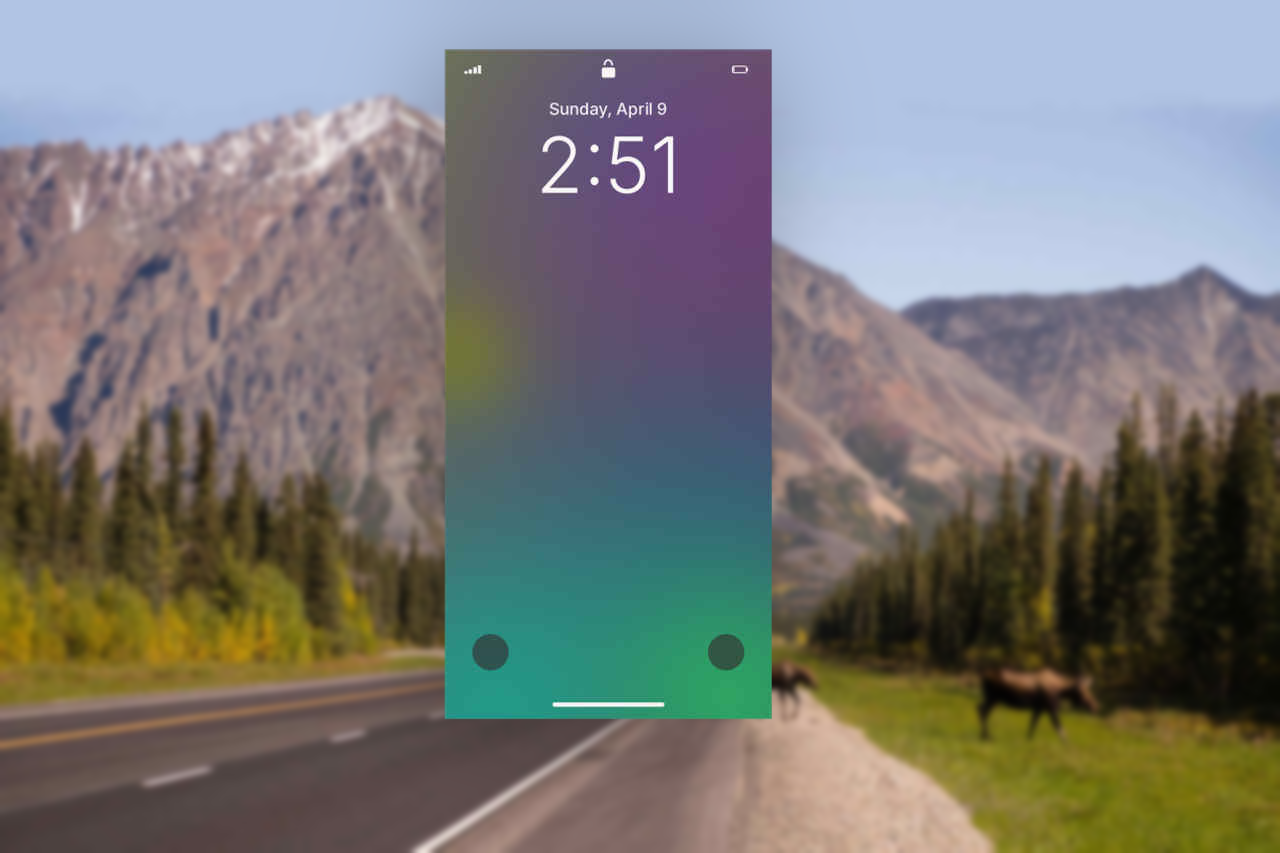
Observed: 2 h 51 min
